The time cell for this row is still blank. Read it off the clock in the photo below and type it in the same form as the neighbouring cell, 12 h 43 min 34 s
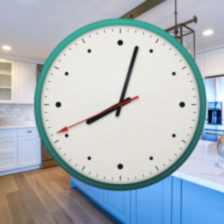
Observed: 8 h 02 min 41 s
